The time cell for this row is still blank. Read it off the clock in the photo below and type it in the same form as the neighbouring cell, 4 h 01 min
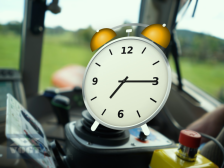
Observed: 7 h 15 min
